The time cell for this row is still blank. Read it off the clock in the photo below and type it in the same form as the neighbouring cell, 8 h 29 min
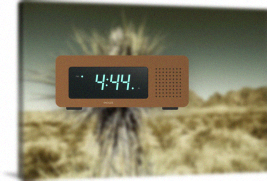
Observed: 4 h 44 min
